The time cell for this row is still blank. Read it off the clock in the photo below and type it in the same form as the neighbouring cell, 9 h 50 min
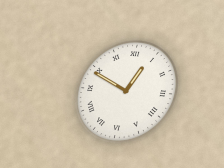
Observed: 12 h 49 min
